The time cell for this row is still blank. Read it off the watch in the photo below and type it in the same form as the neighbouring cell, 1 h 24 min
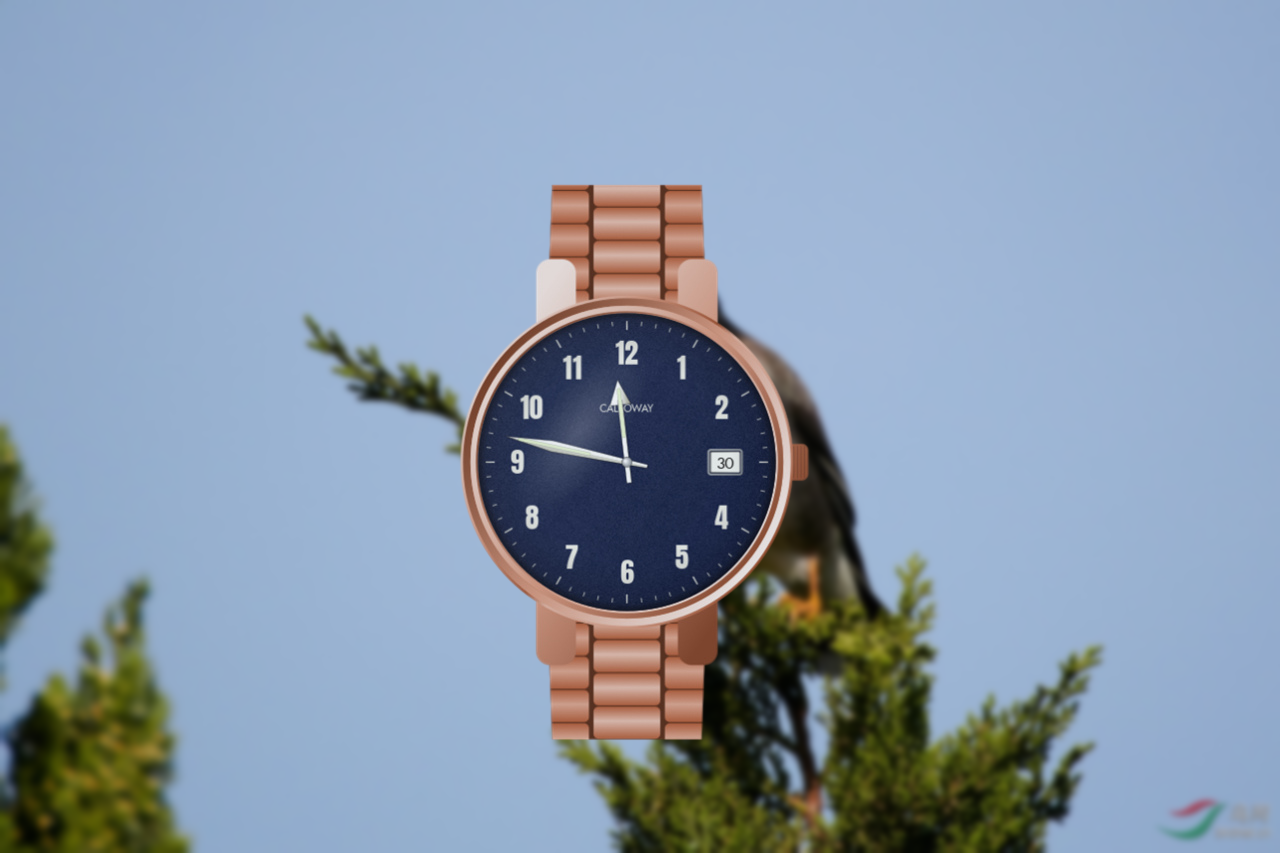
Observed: 11 h 47 min
